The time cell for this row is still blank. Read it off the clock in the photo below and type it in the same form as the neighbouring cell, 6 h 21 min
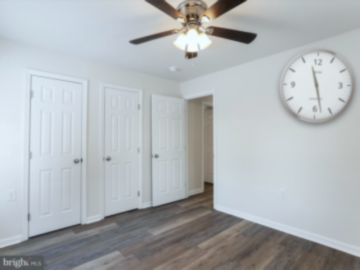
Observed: 11 h 28 min
